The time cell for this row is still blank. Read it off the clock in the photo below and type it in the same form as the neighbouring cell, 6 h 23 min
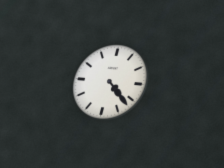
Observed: 4 h 22 min
